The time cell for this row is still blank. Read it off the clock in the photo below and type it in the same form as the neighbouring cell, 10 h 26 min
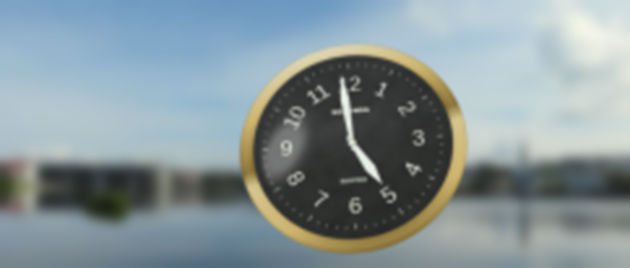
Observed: 4 h 59 min
